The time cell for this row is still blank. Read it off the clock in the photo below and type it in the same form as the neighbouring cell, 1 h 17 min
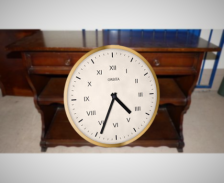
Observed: 4 h 34 min
